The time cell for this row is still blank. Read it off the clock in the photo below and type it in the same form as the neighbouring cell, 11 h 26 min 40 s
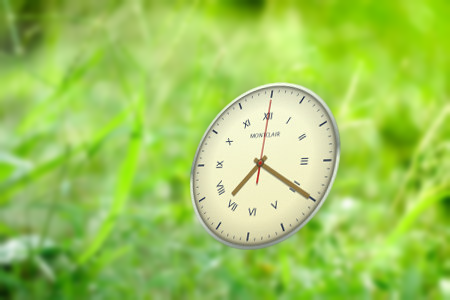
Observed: 7 h 20 min 00 s
